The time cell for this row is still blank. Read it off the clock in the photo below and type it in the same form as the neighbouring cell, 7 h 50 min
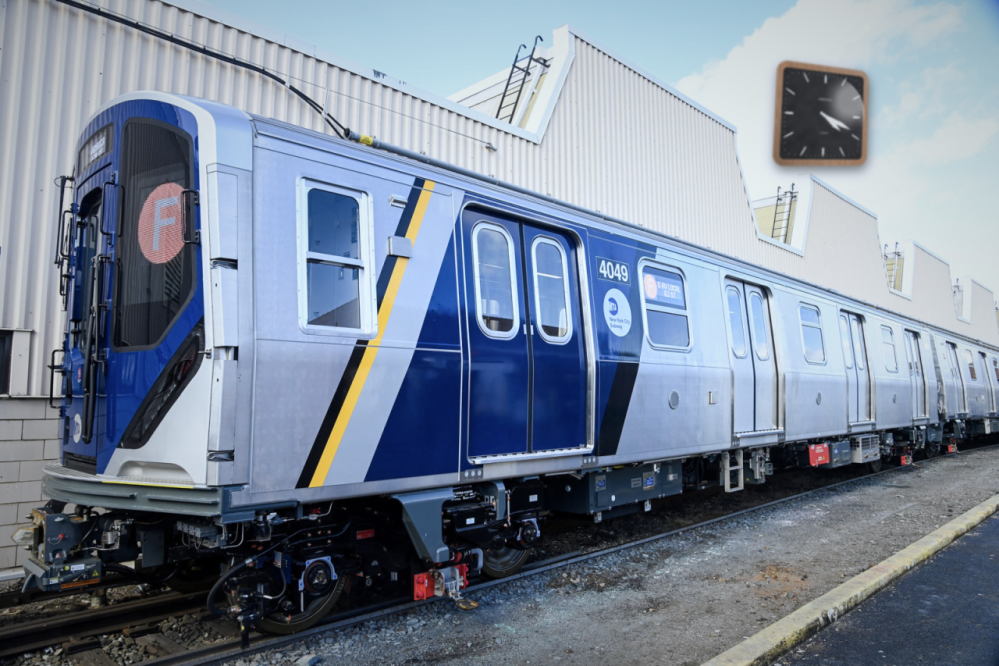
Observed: 4 h 19 min
